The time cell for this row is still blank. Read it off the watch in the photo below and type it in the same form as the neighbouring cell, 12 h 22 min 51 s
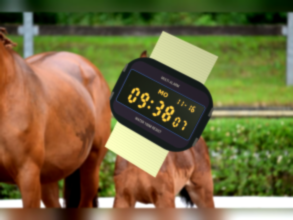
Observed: 9 h 38 min 07 s
